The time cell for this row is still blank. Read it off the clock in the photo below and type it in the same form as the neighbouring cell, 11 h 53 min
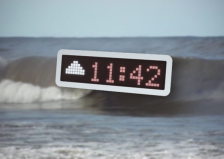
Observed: 11 h 42 min
